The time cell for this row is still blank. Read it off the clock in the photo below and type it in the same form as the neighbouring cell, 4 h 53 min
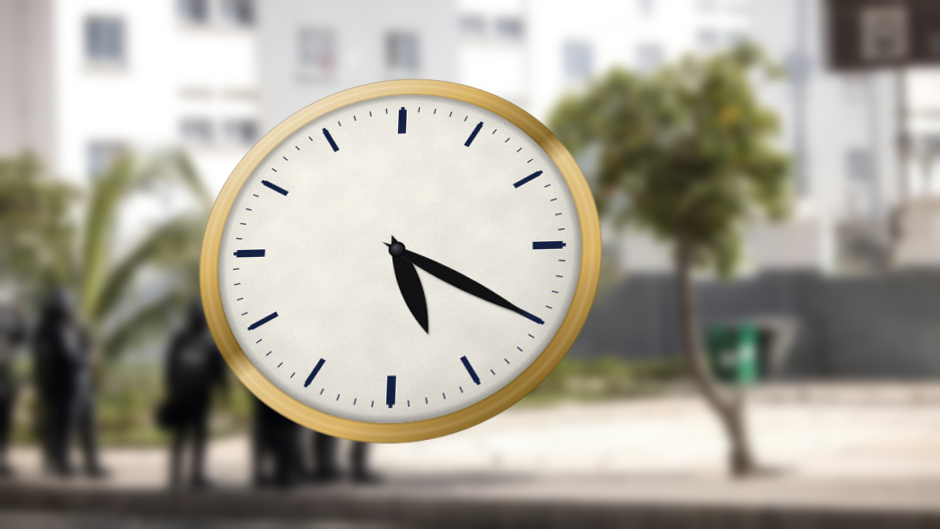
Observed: 5 h 20 min
